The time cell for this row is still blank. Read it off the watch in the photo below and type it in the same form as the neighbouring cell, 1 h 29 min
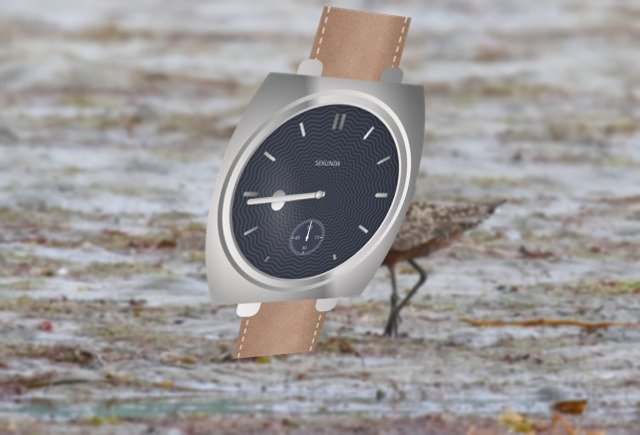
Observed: 8 h 44 min
